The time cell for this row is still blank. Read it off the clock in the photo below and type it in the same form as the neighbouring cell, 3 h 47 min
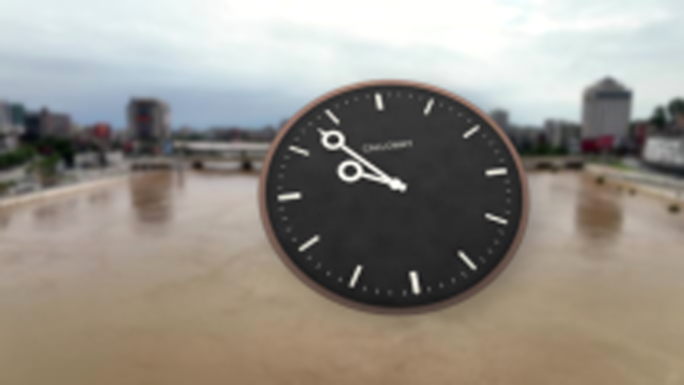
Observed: 9 h 53 min
